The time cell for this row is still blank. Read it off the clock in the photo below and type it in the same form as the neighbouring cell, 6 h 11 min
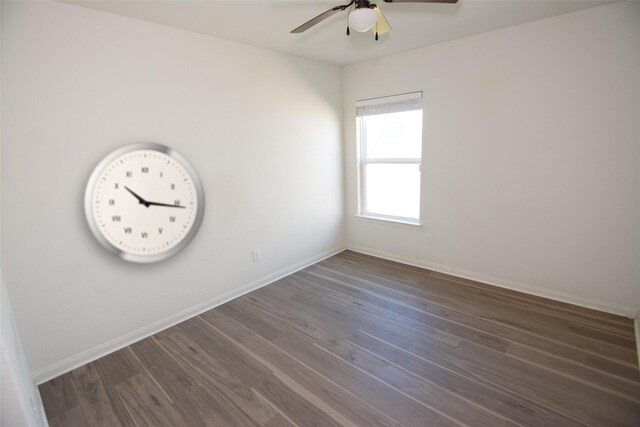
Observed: 10 h 16 min
